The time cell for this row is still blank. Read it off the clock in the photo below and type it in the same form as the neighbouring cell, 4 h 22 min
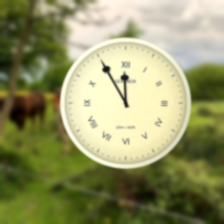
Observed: 11 h 55 min
